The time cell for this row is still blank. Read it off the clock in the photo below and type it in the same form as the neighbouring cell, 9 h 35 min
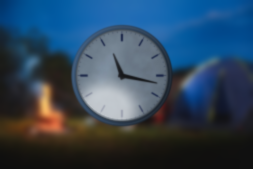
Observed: 11 h 17 min
